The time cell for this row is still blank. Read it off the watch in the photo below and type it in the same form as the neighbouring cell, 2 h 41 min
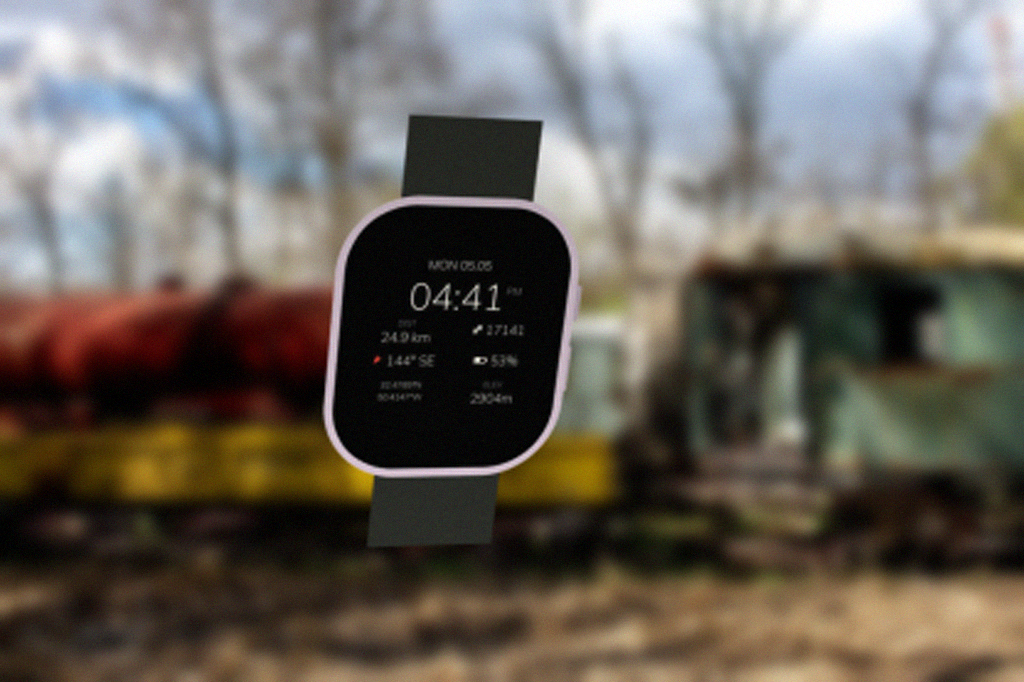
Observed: 4 h 41 min
